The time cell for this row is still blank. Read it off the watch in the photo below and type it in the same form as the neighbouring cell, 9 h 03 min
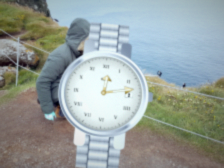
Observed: 12 h 13 min
